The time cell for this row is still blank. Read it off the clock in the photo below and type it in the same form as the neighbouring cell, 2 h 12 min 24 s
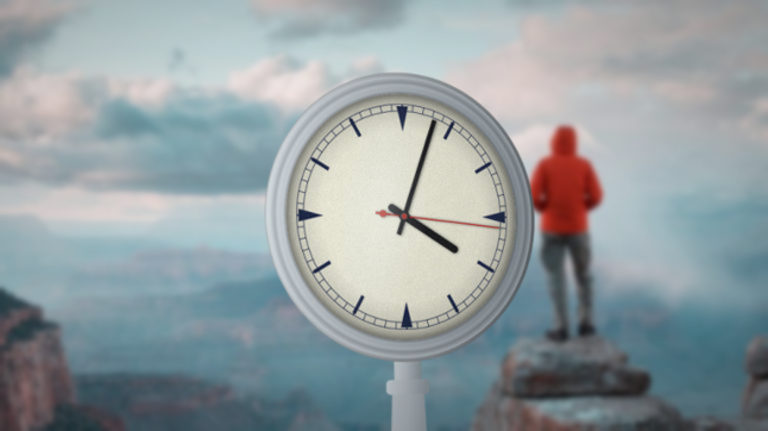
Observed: 4 h 03 min 16 s
